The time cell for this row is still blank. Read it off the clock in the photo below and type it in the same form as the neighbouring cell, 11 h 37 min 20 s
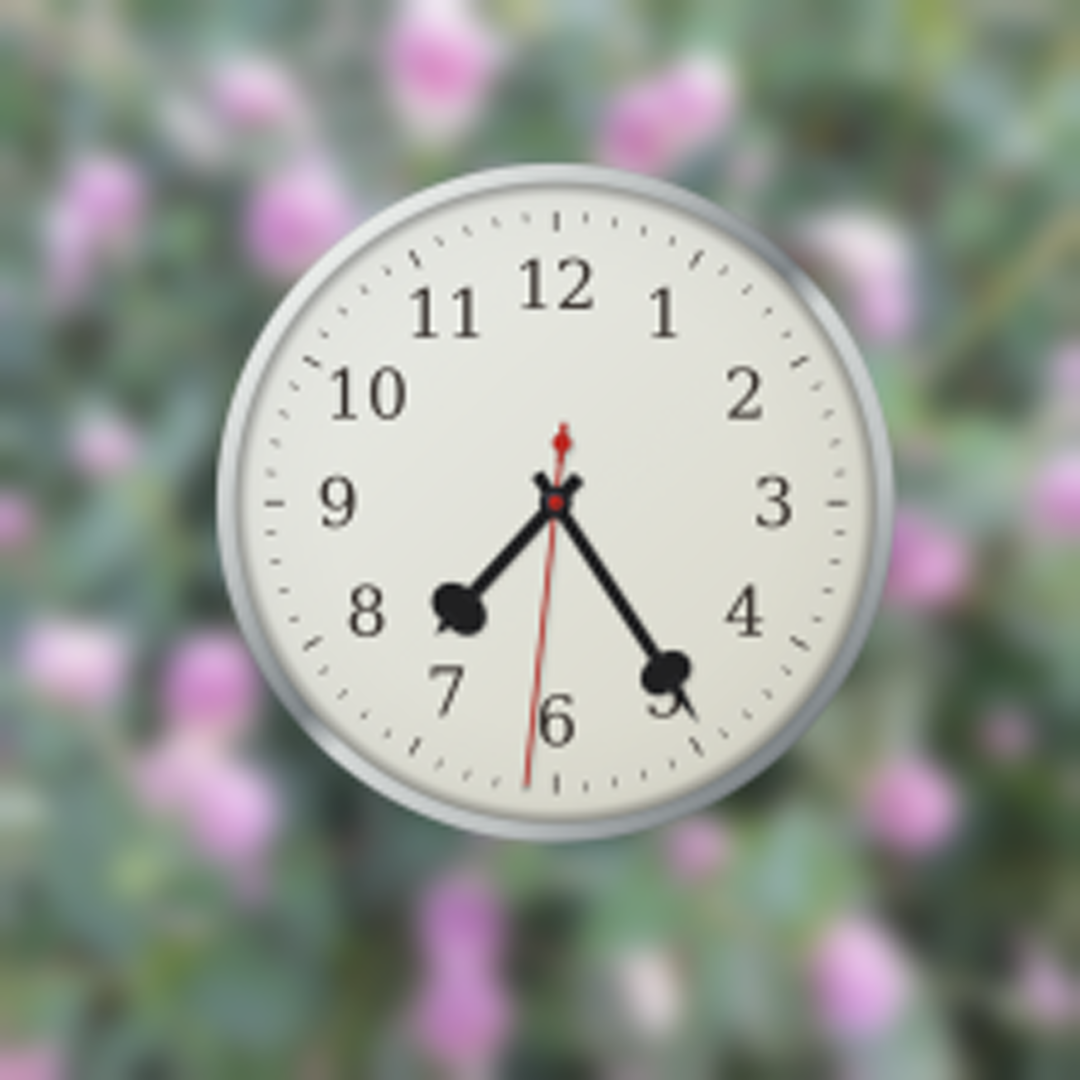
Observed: 7 h 24 min 31 s
